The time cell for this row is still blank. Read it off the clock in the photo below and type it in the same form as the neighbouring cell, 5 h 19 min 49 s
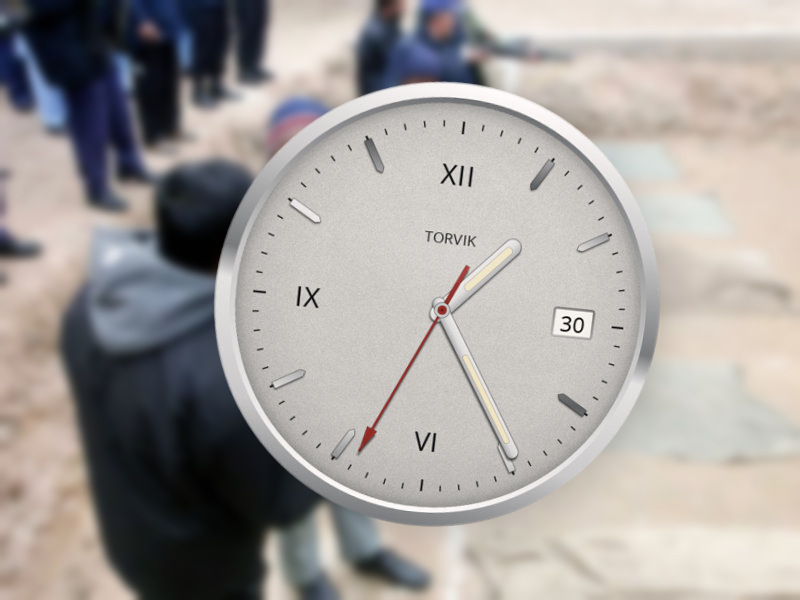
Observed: 1 h 24 min 34 s
